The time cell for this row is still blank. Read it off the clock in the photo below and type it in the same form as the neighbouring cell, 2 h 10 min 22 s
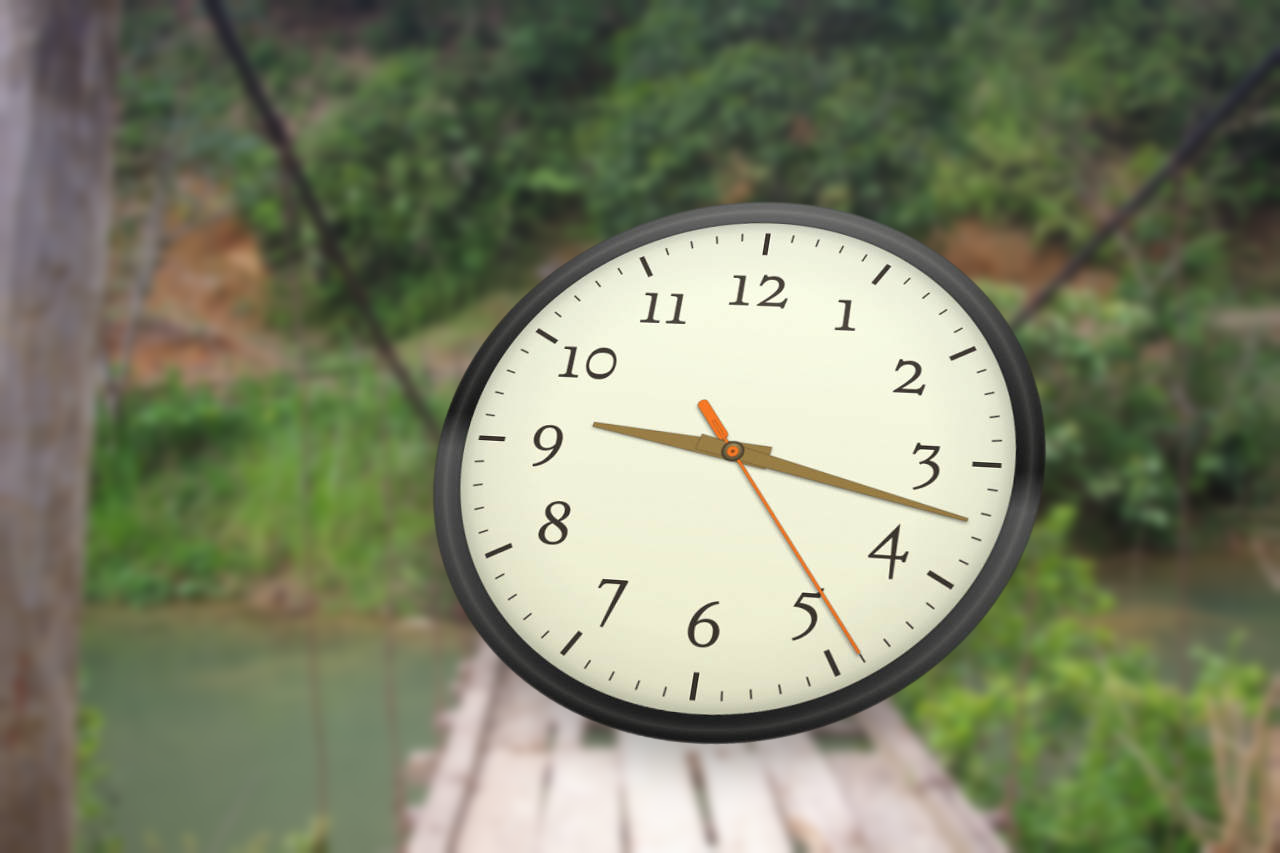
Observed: 9 h 17 min 24 s
